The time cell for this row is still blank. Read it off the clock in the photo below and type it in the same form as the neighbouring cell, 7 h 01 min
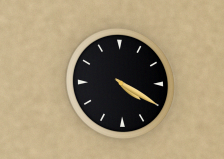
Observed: 4 h 20 min
